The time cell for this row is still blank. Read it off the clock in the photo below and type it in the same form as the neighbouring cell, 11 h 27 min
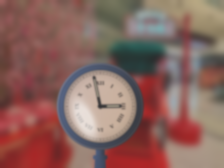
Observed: 2 h 58 min
